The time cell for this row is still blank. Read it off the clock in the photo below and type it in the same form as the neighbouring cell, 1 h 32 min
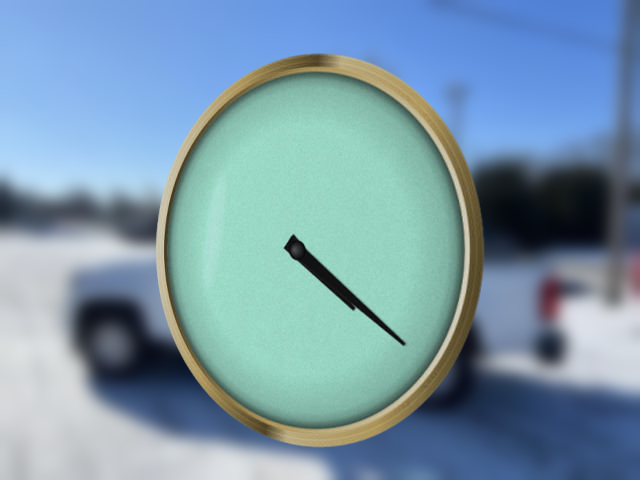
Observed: 4 h 21 min
